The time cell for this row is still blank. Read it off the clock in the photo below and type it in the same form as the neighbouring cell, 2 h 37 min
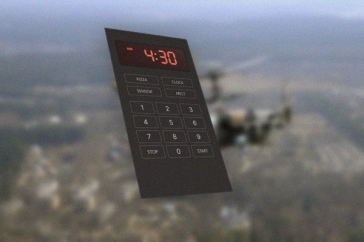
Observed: 4 h 30 min
